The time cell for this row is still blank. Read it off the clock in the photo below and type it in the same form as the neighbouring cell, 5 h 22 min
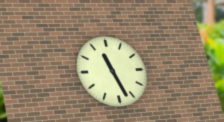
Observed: 11 h 27 min
